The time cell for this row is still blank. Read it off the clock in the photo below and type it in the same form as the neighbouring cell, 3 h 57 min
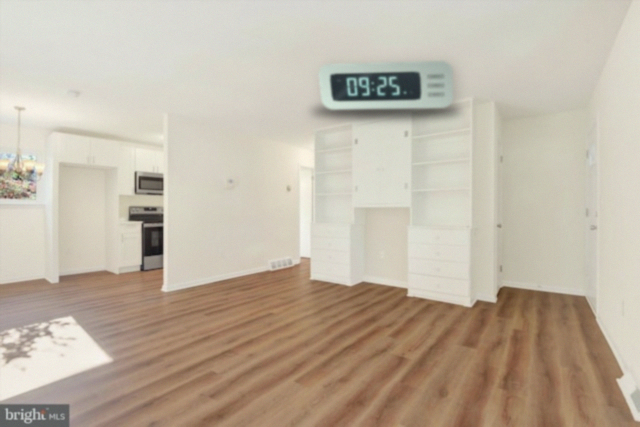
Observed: 9 h 25 min
